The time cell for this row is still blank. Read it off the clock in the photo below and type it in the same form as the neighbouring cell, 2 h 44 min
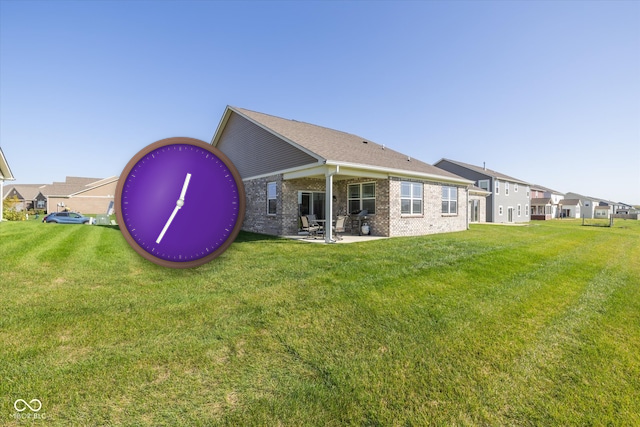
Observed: 12 h 35 min
